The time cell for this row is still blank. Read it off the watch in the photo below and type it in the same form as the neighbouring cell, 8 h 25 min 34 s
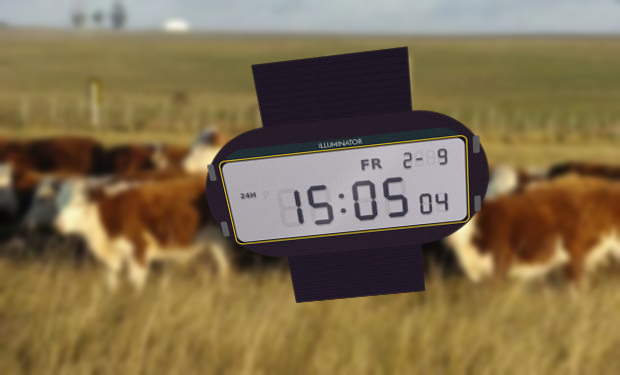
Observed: 15 h 05 min 04 s
